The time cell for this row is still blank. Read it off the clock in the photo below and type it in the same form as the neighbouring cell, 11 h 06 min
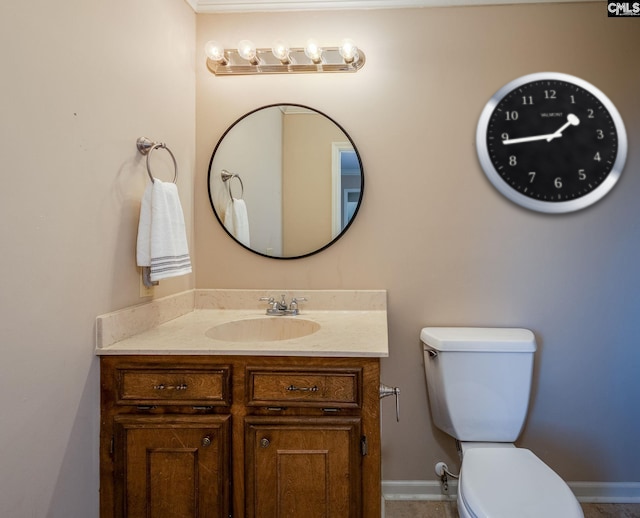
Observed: 1 h 44 min
